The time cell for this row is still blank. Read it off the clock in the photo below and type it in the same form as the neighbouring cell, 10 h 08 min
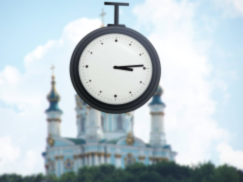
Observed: 3 h 14 min
